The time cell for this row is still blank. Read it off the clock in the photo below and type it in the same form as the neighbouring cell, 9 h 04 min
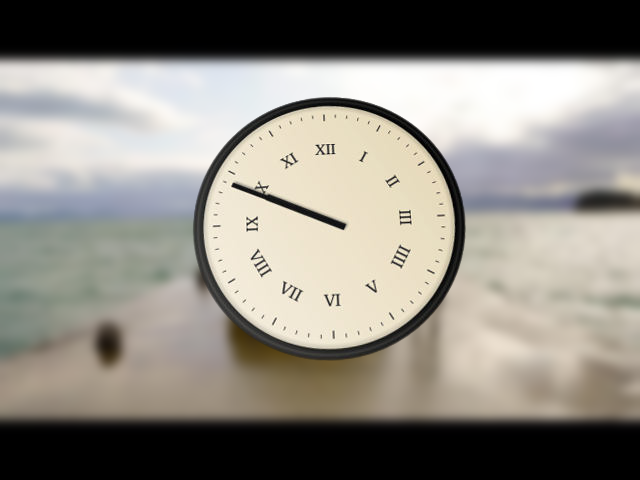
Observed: 9 h 49 min
